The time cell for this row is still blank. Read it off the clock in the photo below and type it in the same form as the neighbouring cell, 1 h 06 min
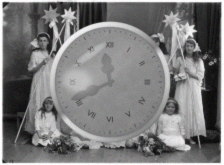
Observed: 11 h 41 min
